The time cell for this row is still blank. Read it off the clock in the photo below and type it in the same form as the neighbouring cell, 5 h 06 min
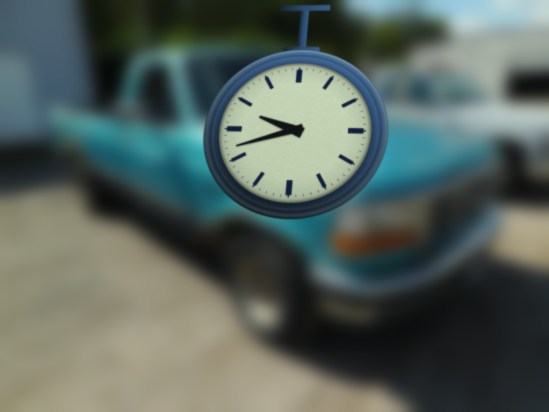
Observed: 9 h 42 min
